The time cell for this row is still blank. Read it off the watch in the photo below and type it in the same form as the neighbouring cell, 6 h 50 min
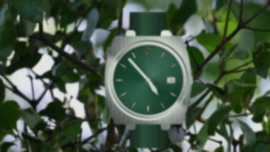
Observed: 4 h 53 min
